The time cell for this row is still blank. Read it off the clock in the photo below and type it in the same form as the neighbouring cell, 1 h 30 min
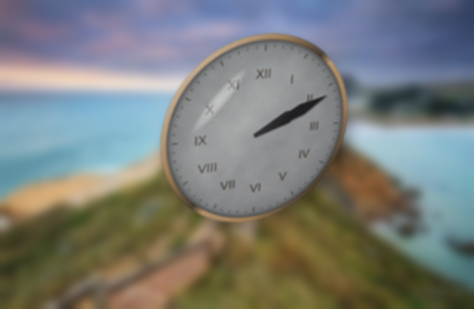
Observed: 2 h 11 min
